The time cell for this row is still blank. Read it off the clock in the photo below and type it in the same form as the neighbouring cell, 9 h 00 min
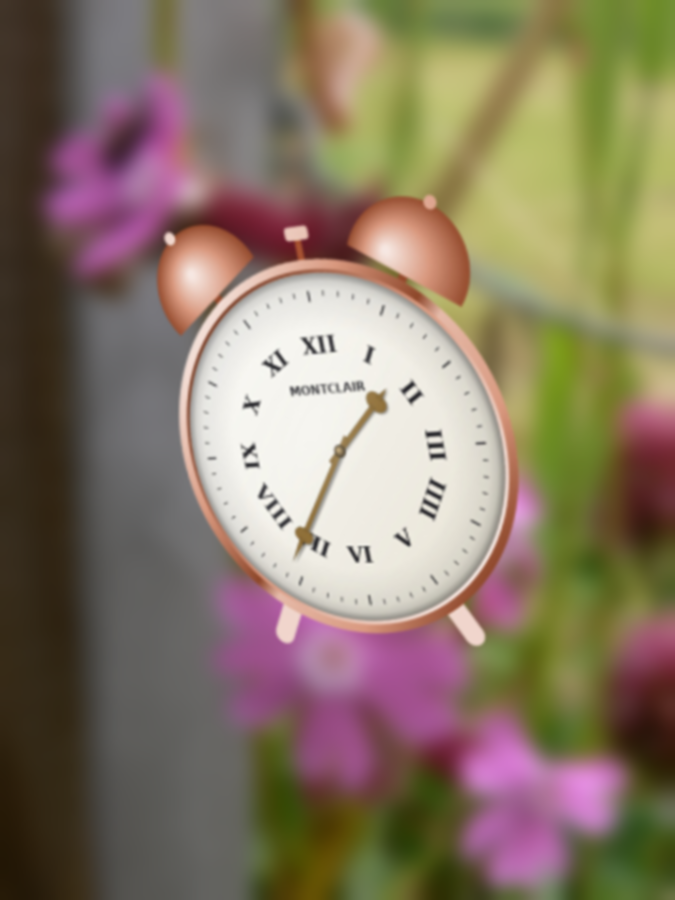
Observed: 1 h 36 min
